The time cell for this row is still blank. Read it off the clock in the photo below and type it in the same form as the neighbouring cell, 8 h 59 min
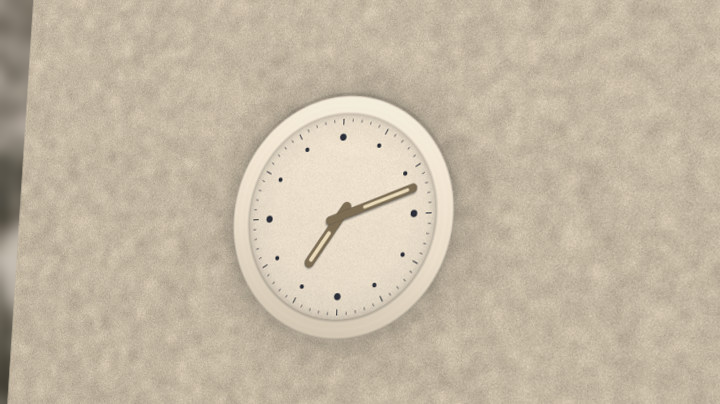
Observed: 7 h 12 min
